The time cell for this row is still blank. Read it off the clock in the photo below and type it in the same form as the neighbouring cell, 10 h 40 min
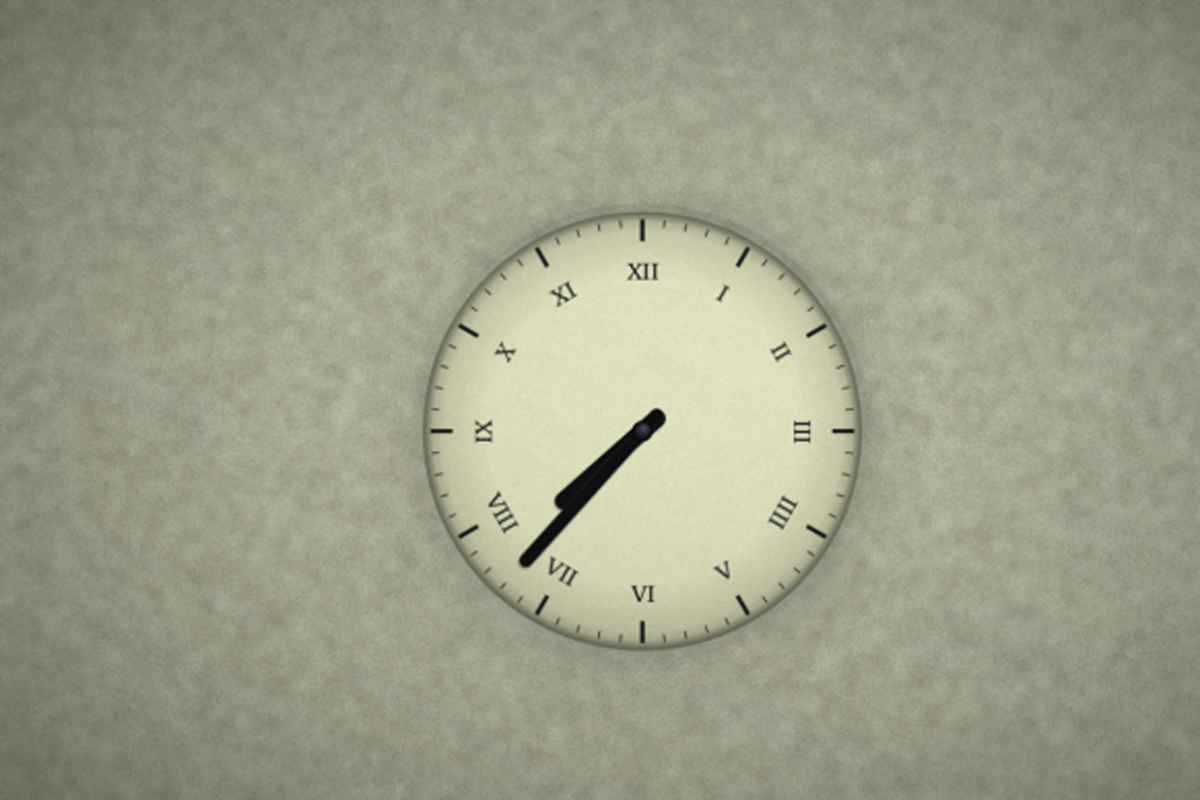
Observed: 7 h 37 min
